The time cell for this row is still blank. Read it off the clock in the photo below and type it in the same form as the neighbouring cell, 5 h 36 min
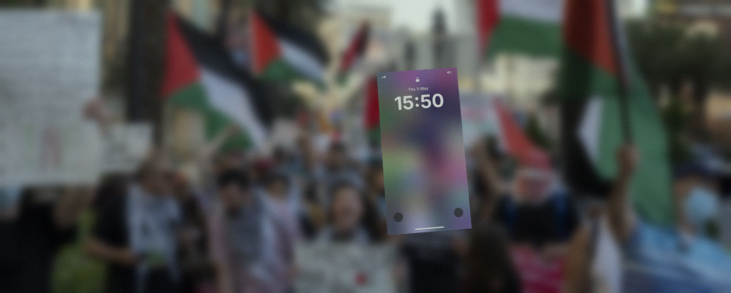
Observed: 15 h 50 min
